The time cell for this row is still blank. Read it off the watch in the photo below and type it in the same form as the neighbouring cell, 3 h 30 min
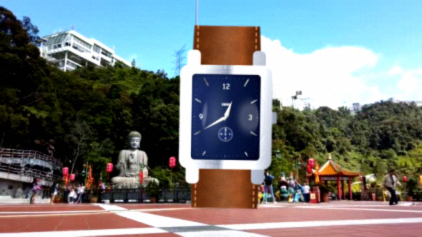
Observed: 12 h 40 min
